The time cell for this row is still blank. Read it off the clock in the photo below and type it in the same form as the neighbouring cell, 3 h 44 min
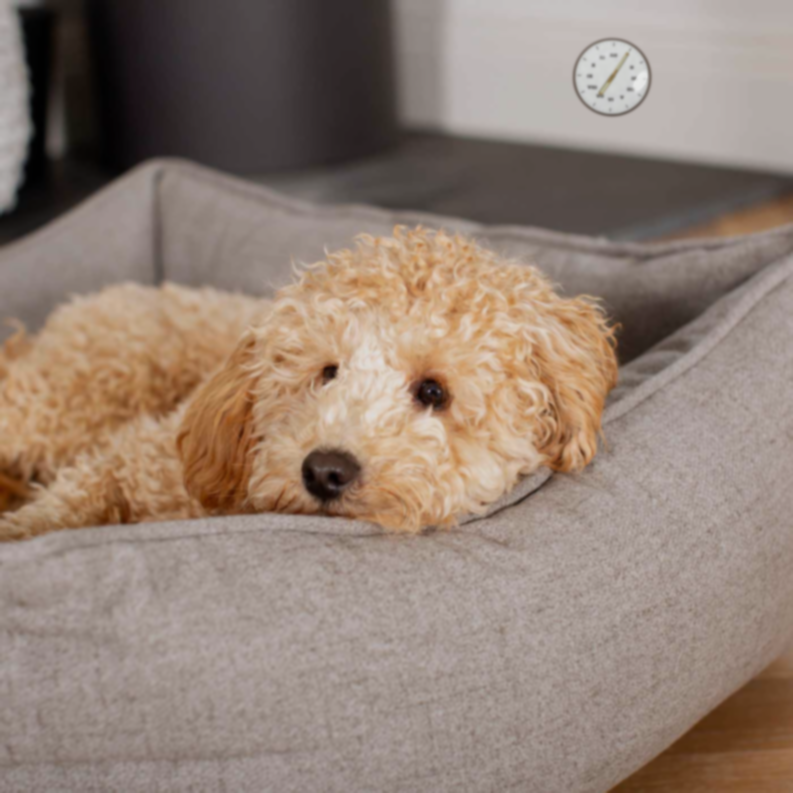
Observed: 7 h 05 min
